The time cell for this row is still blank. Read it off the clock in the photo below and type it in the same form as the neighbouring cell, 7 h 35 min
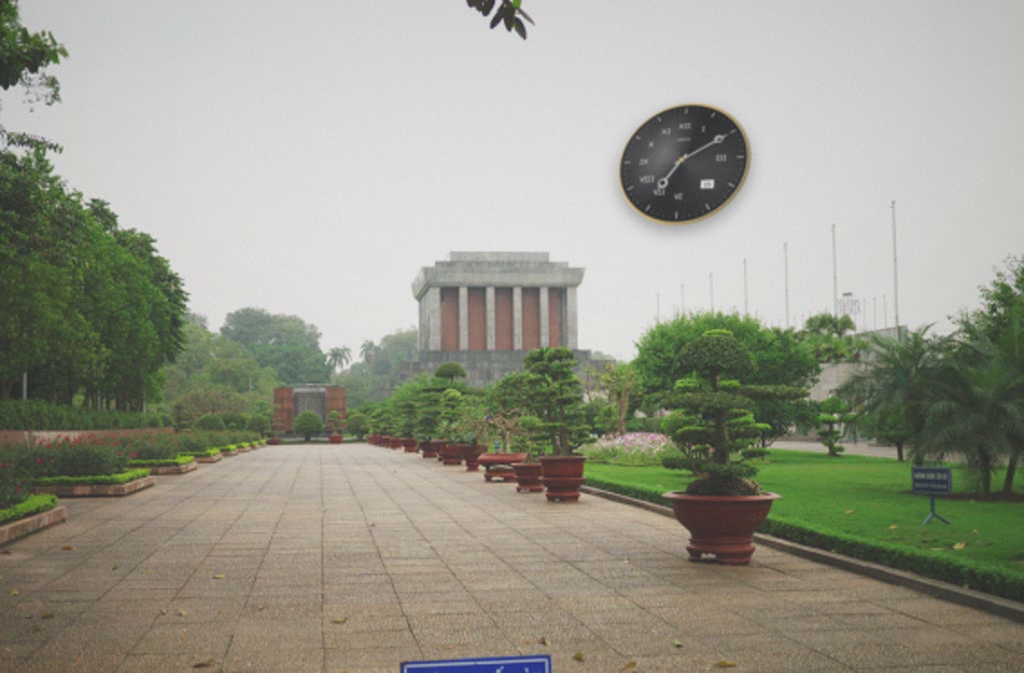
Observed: 7 h 10 min
